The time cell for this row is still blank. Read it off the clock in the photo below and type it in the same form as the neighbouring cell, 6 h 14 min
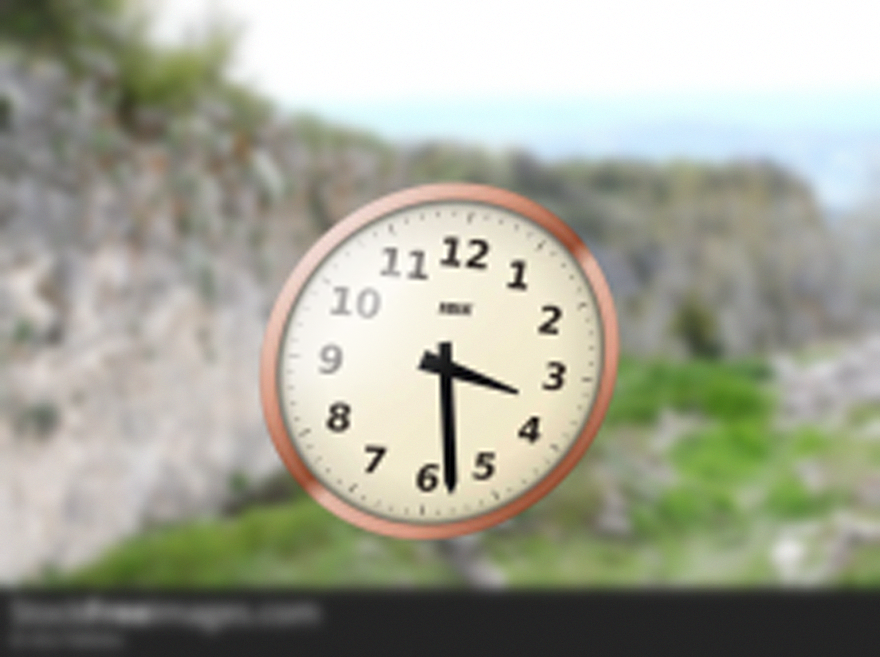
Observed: 3 h 28 min
